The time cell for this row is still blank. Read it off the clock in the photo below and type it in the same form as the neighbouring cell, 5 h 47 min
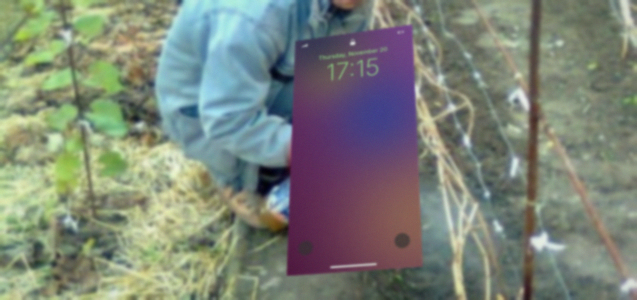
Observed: 17 h 15 min
